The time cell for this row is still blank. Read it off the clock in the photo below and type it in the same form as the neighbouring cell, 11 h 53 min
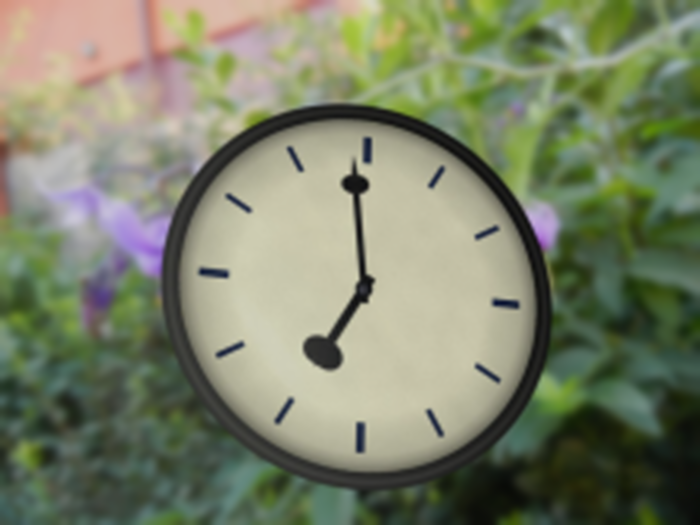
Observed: 6 h 59 min
